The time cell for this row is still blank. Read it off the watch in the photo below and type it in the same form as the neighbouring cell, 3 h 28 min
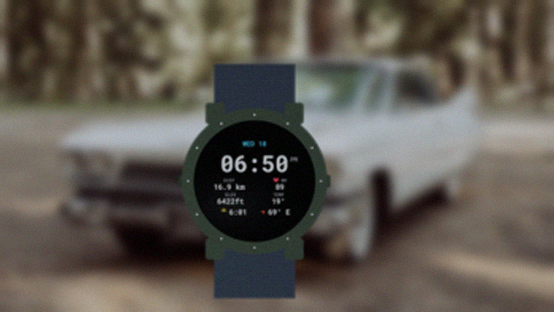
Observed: 6 h 50 min
